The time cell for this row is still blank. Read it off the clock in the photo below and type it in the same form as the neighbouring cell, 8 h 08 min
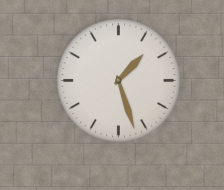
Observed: 1 h 27 min
